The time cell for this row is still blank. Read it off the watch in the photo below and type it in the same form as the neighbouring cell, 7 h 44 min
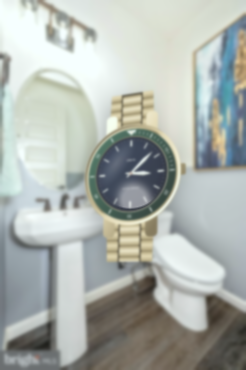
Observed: 3 h 08 min
